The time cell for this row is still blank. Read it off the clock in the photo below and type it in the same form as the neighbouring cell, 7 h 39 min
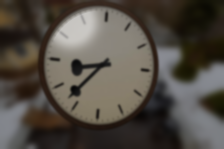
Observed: 8 h 37 min
